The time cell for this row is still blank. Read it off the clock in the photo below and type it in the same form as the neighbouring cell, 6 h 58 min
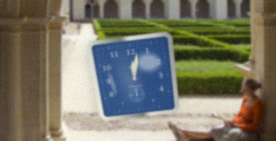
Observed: 12 h 02 min
